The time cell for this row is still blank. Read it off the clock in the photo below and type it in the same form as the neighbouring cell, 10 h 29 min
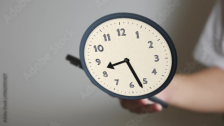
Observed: 8 h 27 min
